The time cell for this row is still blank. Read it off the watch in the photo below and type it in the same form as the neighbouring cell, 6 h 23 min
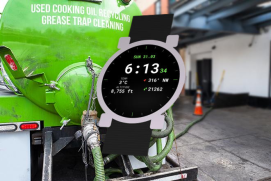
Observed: 6 h 13 min
